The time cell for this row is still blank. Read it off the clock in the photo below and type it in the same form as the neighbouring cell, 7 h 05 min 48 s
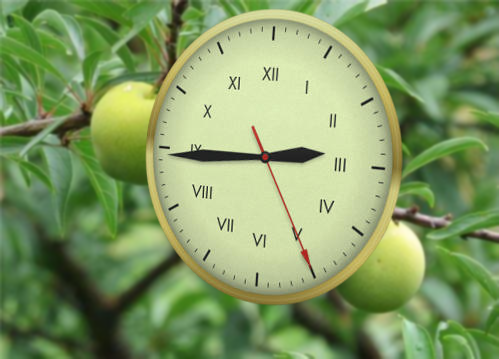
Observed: 2 h 44 min 25 s
